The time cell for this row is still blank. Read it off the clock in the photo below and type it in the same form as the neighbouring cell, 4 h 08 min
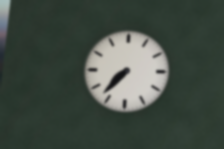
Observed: 7 h 37 min
